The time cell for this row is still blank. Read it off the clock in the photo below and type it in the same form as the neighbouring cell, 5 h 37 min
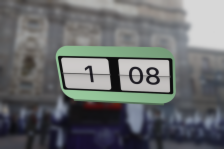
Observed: 1 h 08 min
